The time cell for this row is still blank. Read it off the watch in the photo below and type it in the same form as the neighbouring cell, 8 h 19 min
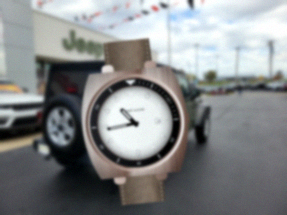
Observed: 10 h 44 min
